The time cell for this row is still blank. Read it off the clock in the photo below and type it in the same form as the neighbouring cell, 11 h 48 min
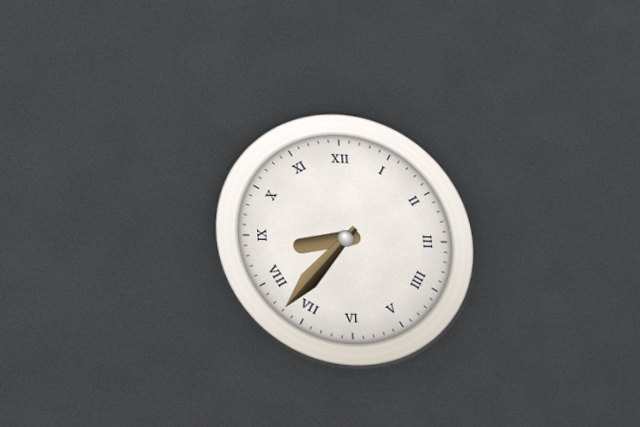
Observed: 8 h 37 min
